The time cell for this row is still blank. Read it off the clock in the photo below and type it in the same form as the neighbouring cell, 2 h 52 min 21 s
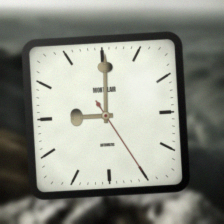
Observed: 9 h 00 min 25 s
